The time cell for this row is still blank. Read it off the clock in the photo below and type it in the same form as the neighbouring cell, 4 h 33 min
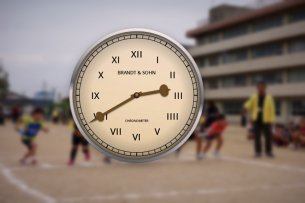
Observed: 2 h 40 min
